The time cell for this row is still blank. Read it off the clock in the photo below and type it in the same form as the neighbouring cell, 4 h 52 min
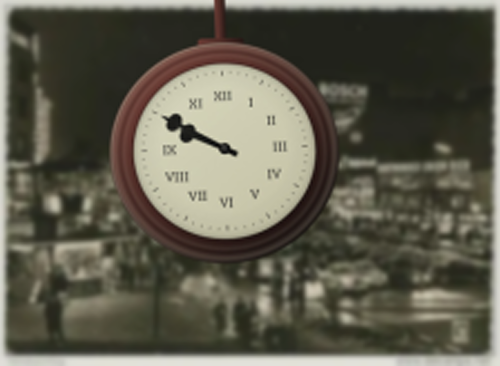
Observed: 9 h 50 min
